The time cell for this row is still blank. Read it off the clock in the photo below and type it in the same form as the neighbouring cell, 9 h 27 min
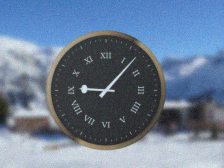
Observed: 9 h 07 min
